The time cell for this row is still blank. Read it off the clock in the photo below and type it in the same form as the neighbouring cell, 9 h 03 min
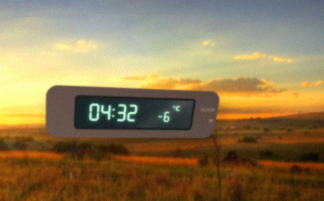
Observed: 4 h 32 min
